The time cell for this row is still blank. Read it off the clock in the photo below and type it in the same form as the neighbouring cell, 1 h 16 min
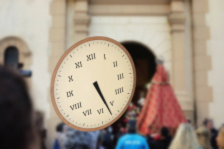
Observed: 5 h 27 min
